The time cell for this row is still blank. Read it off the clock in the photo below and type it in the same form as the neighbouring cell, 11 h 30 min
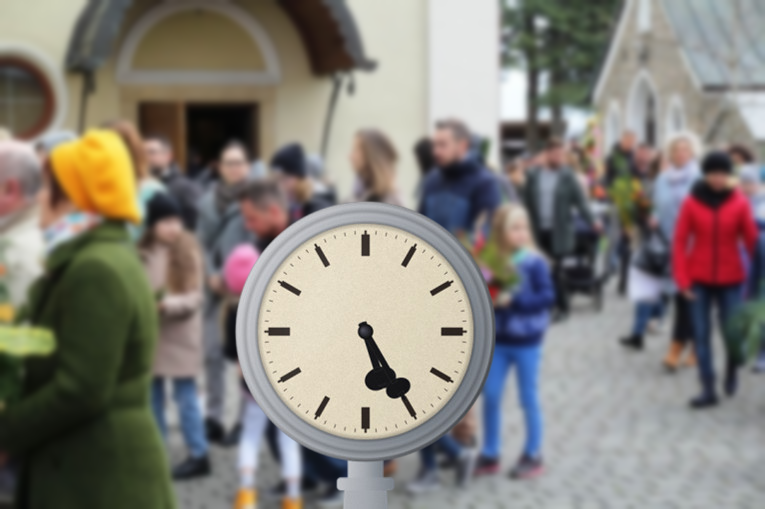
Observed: 5 h 25 min
